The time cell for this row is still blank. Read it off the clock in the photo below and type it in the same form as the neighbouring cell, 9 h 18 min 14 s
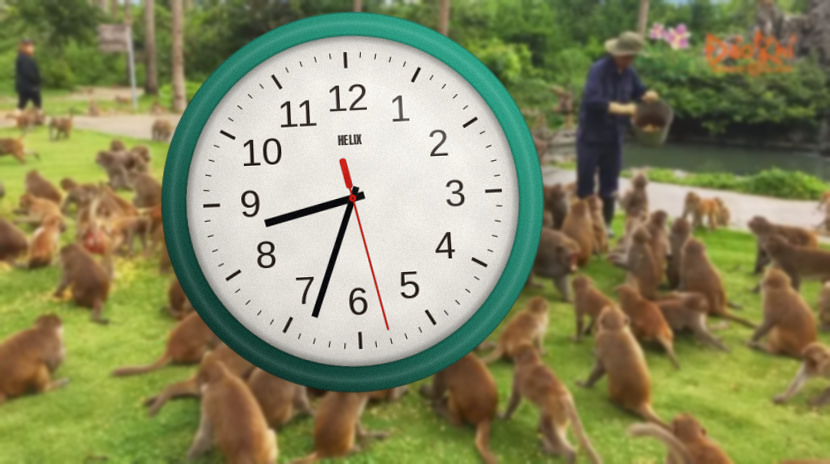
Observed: 8 h 33 min 28 s
